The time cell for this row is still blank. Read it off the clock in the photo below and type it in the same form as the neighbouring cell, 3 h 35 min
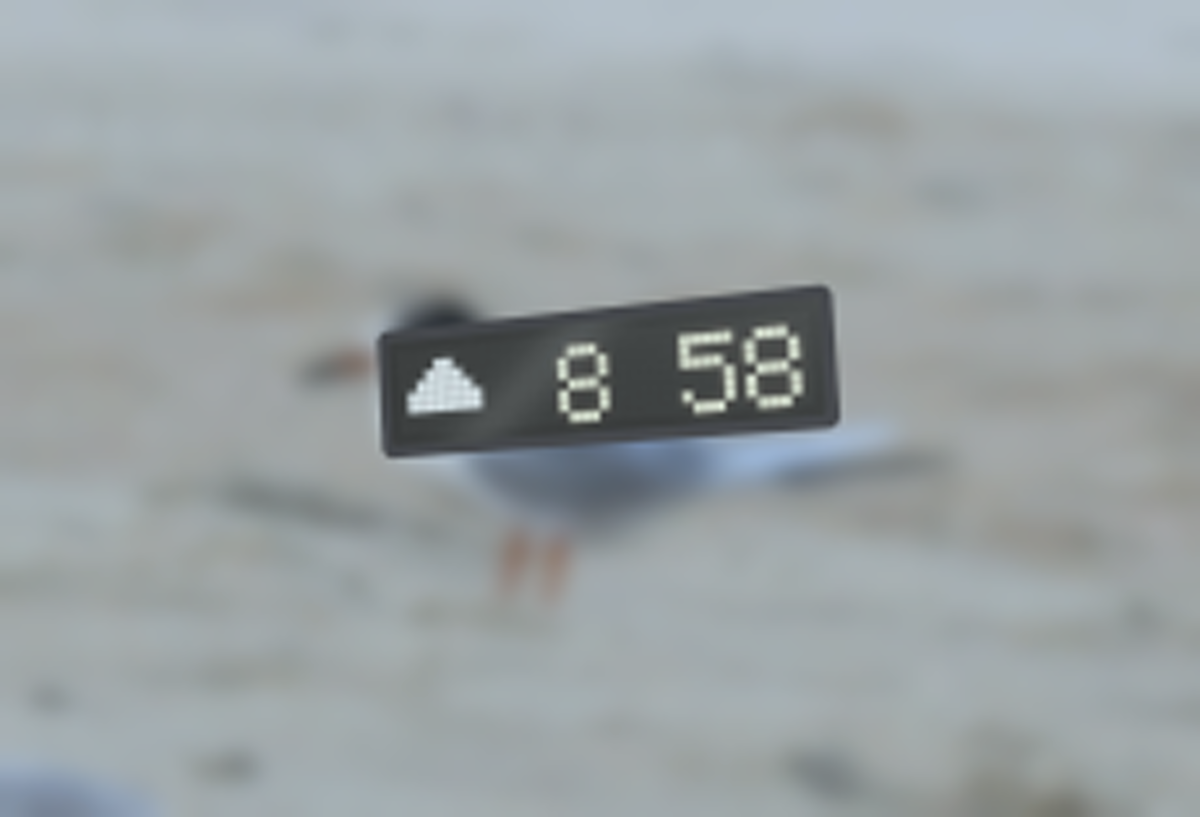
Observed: 8 h 58 min
